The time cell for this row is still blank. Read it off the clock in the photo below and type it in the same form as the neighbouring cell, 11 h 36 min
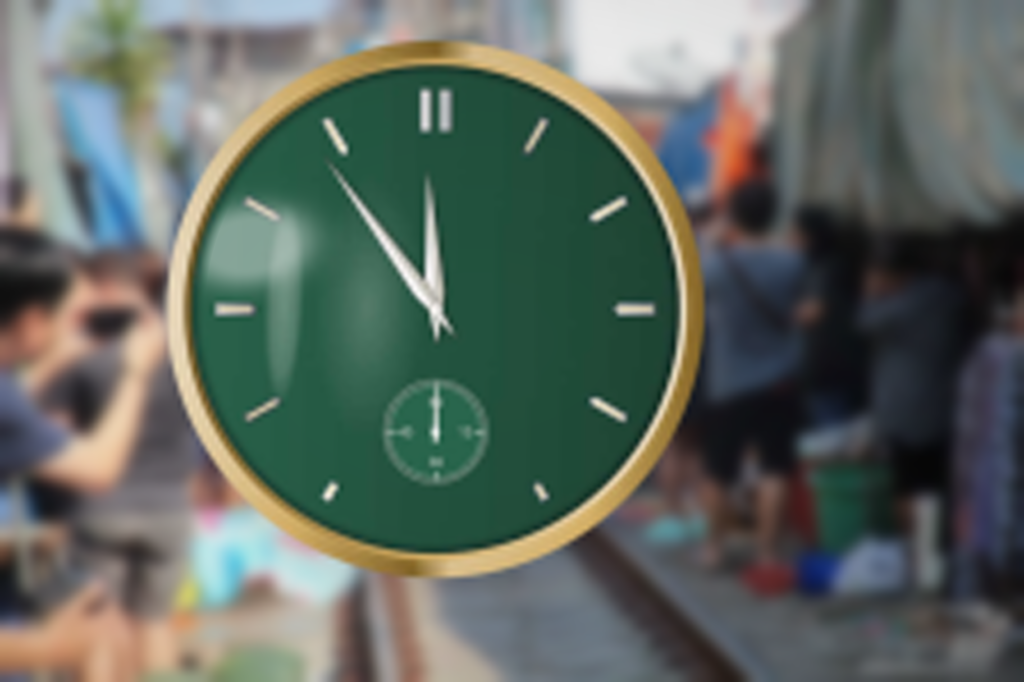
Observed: 11 h 54 min
